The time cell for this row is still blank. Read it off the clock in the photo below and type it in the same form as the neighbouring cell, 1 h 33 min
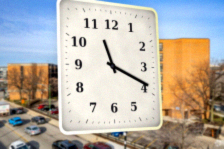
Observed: 11 h 19 min
